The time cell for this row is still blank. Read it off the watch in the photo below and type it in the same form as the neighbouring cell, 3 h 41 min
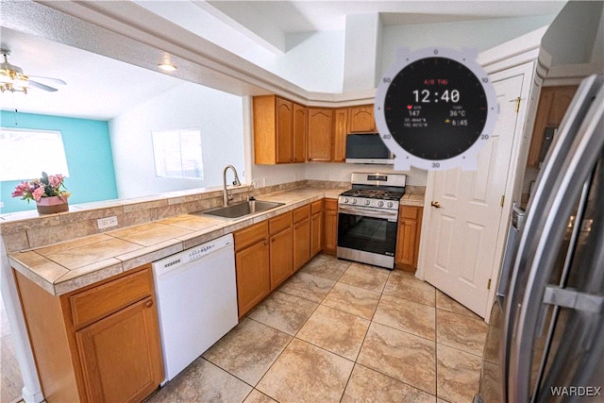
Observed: 12 h 40 min
